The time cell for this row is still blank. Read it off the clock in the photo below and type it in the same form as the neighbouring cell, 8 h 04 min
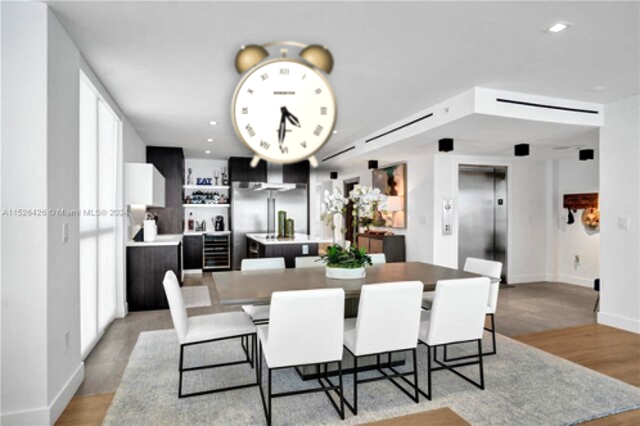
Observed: 4 h 31 min
